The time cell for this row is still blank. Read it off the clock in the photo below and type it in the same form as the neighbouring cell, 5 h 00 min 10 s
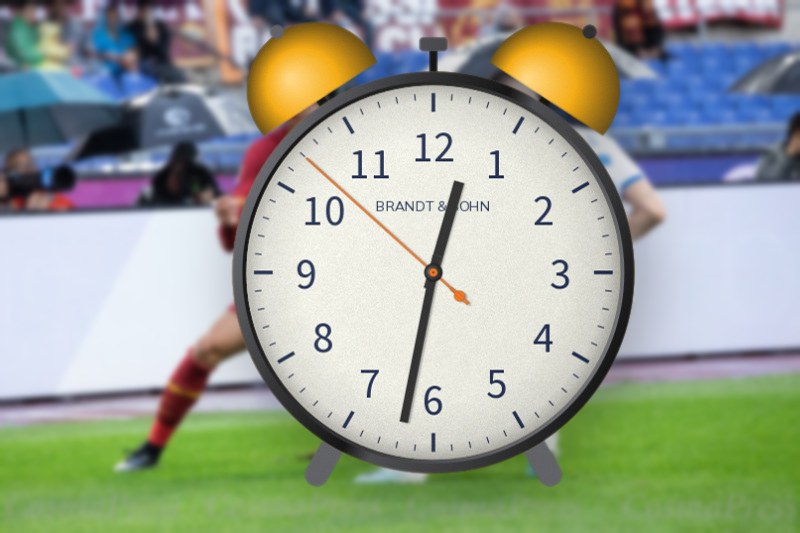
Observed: 12 h 31 min 52 s
